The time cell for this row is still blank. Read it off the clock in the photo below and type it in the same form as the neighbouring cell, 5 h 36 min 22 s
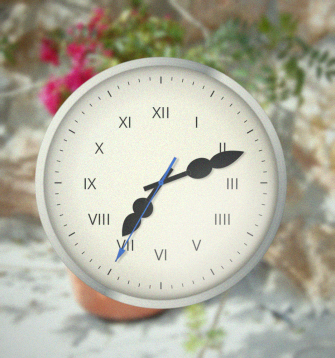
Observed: 7 h 11 min 35 s
